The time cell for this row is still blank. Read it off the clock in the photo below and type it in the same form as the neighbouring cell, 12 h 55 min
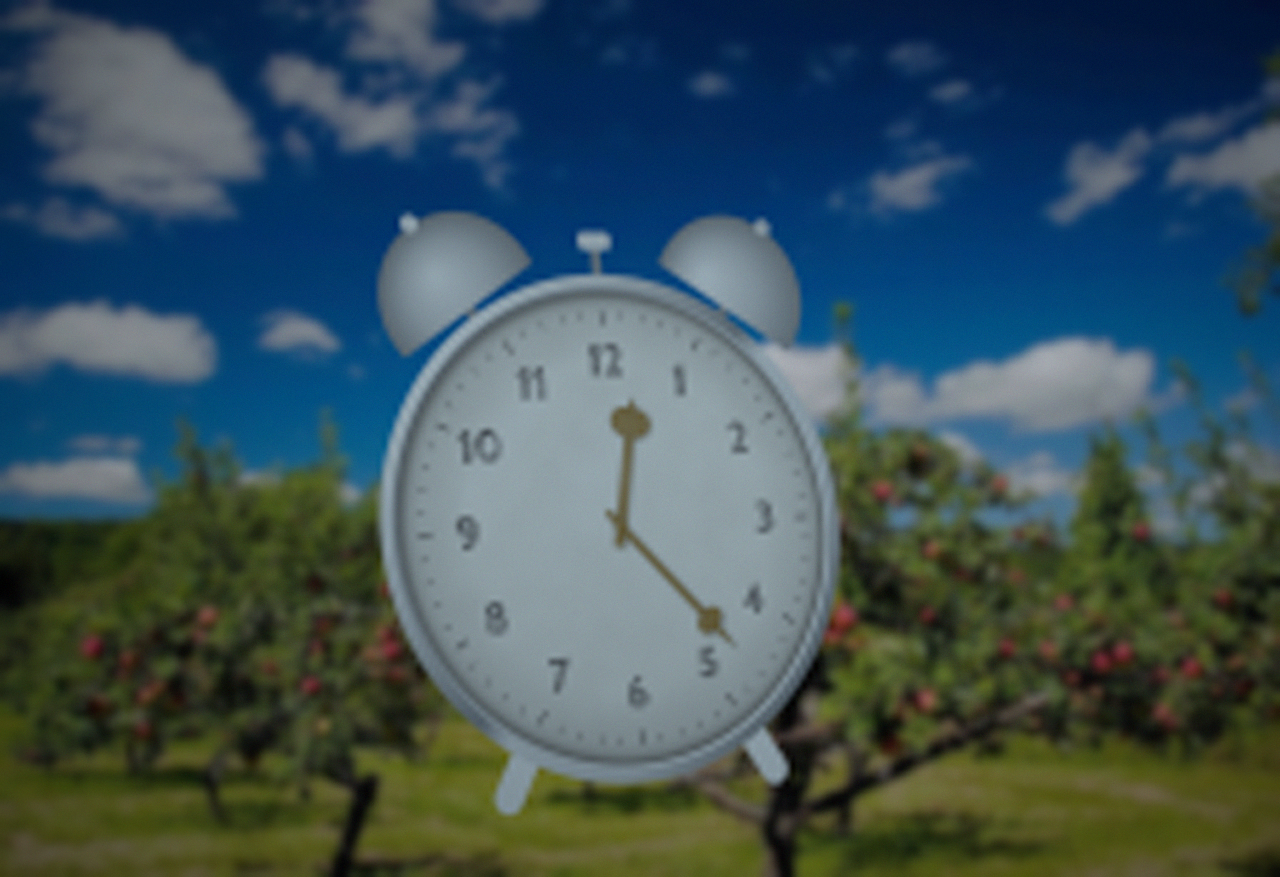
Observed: 12 h 23 min
